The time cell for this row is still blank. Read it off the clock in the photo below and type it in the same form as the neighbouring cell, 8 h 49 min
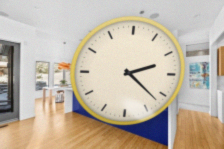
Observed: 2 h 22 min
